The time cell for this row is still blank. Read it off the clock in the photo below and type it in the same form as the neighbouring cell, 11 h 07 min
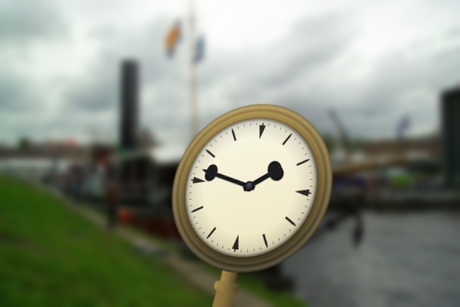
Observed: 1 h 47 min
